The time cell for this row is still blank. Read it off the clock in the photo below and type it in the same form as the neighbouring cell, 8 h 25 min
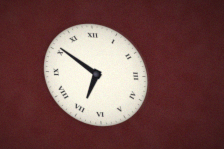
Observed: 6 h 51 min
